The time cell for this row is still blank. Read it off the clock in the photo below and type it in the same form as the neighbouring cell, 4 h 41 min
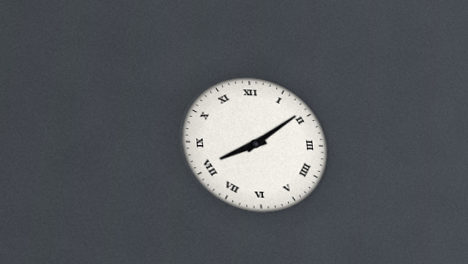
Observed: 8 h 09 min
